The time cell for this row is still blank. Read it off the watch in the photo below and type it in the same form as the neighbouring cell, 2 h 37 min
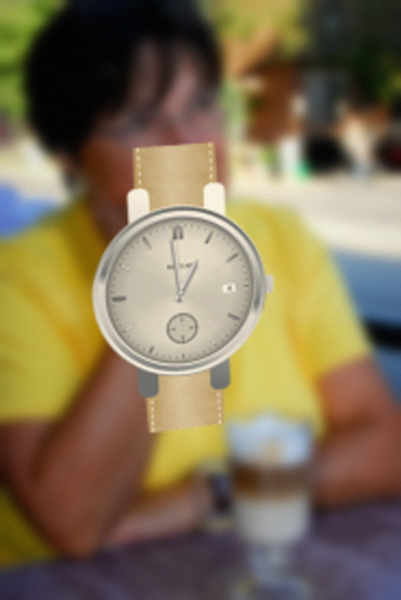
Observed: 12 h 59 min
